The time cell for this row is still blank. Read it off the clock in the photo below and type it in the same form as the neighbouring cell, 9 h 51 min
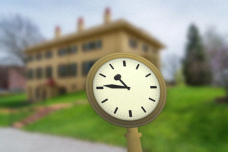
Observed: 10 h 46 min
